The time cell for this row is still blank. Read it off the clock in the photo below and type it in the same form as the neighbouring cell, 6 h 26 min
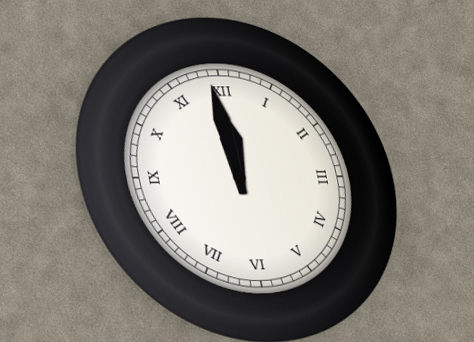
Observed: 11 h 59 min
